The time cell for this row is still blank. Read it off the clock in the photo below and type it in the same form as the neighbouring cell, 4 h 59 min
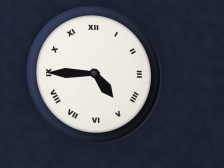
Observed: 4 h 45 min
